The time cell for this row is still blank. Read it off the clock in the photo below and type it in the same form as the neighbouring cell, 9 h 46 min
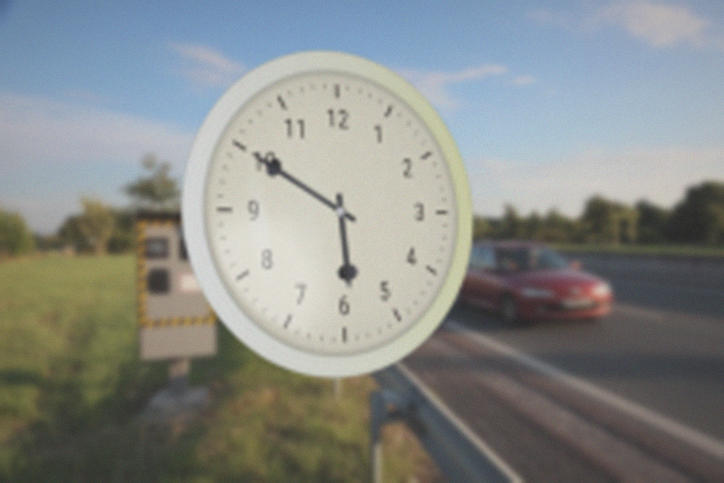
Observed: 5 h 50 min
